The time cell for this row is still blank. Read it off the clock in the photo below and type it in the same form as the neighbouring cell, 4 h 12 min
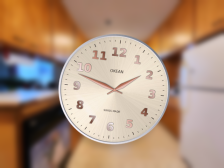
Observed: 1 h 48 min
